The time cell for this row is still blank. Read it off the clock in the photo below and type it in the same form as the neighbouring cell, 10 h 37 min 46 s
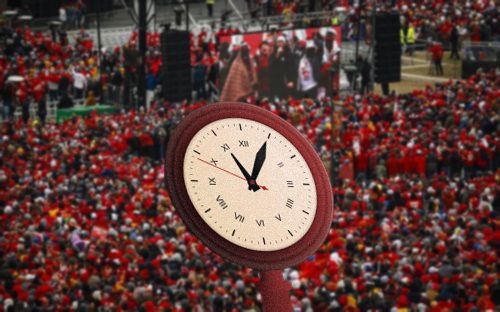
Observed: 11 h 04 min 49 s
